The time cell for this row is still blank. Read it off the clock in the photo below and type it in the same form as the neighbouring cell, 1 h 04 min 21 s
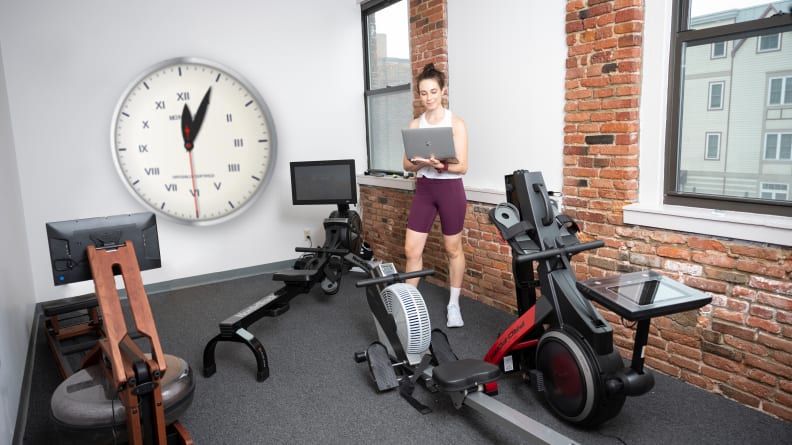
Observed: 12 h 04 min 30 s
